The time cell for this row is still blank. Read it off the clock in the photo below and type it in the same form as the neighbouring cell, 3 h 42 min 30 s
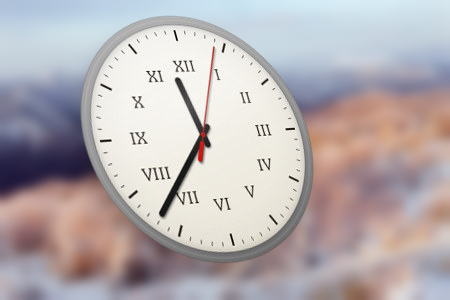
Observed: 11 h 37 min 04 s
